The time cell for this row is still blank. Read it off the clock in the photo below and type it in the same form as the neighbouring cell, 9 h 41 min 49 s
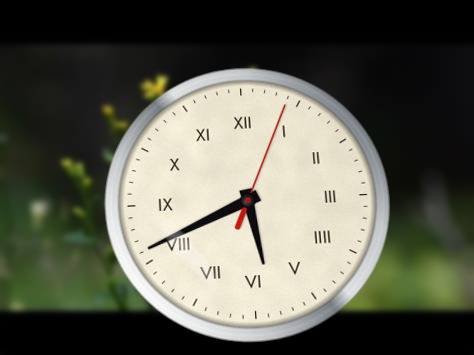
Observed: 5 h 41 min 04 s
